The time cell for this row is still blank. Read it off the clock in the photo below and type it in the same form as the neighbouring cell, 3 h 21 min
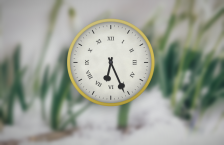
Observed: 6 h 26 min
